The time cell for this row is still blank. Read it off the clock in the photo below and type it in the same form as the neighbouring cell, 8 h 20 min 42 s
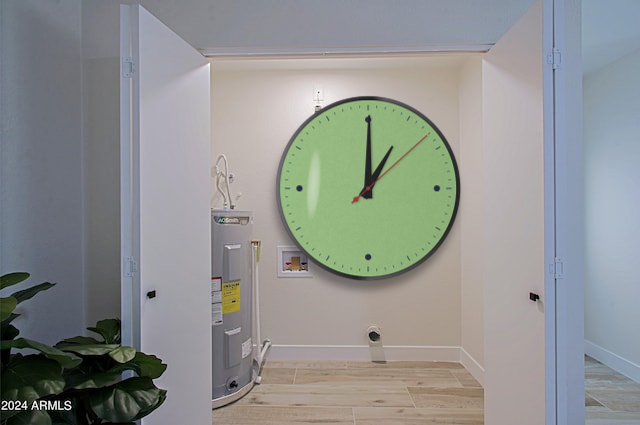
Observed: 1 h 00 min 08 s
